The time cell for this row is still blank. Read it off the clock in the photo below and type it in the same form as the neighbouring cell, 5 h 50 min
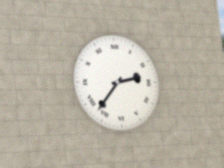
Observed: 2 h 37 min
